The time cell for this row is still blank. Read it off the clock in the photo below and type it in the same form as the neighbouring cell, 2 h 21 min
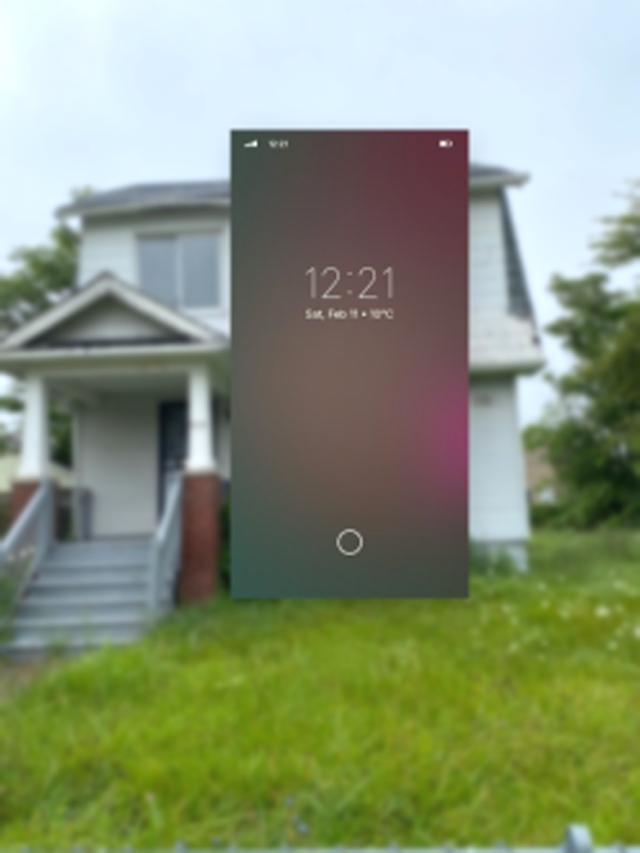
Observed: 12 h 21 min
